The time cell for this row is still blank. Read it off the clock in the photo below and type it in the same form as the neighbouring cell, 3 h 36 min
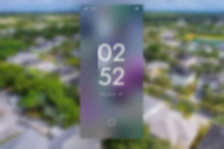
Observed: 2 h 52 min
